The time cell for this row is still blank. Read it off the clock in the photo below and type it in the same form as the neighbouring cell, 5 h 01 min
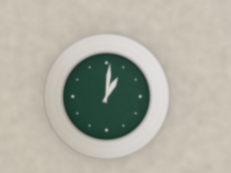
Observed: 1 h 01 min
